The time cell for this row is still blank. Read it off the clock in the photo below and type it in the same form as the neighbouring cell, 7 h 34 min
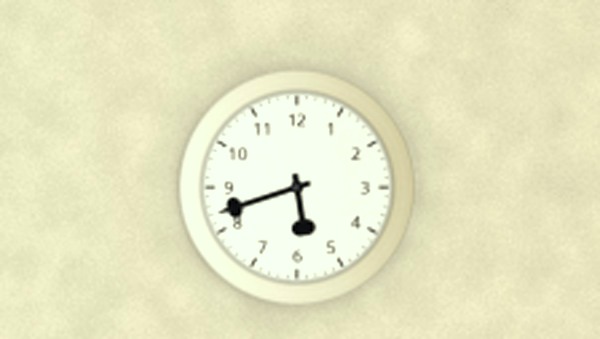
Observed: 5 h 42 min
